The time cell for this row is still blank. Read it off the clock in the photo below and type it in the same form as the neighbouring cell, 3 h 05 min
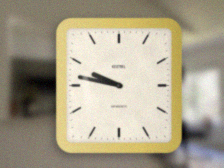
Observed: 9 h 47 min
